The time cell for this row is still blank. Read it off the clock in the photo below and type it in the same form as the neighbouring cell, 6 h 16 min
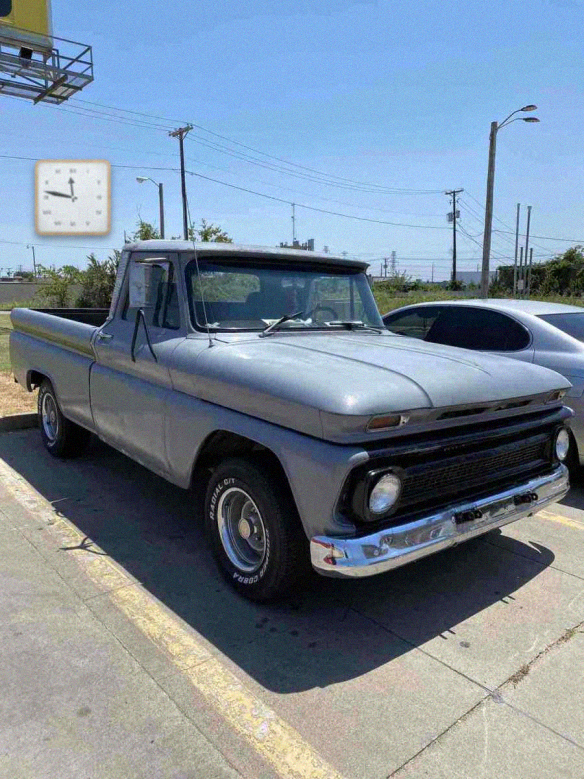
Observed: 11 h 47 min
